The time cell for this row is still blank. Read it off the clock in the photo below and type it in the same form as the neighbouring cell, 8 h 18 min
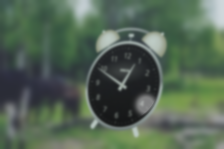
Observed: 12 h 49 min
